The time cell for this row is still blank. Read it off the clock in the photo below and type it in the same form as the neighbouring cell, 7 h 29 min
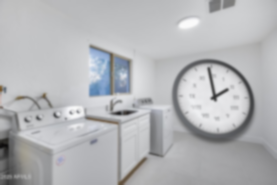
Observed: 1 h 59 min
